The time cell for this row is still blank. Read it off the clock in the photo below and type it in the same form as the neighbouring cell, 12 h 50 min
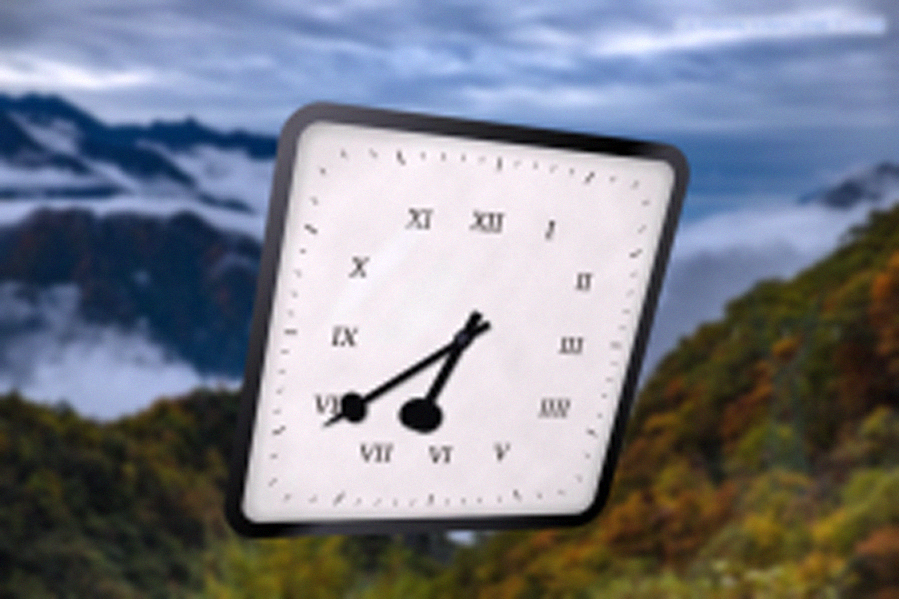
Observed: 6 h 39 min
